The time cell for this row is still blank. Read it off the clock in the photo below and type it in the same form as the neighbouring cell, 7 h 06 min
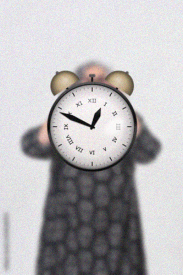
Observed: 12 h 49 min
